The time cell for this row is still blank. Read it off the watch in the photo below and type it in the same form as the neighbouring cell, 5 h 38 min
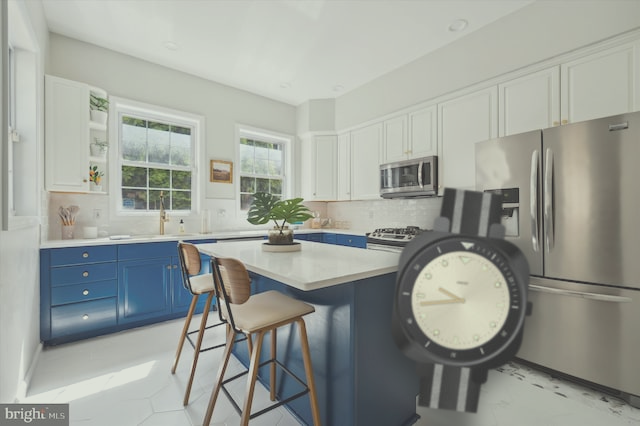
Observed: 9 h 43 min
